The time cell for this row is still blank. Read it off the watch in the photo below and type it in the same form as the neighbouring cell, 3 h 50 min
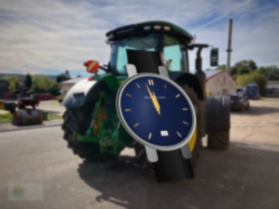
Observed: 11 h 58 min
